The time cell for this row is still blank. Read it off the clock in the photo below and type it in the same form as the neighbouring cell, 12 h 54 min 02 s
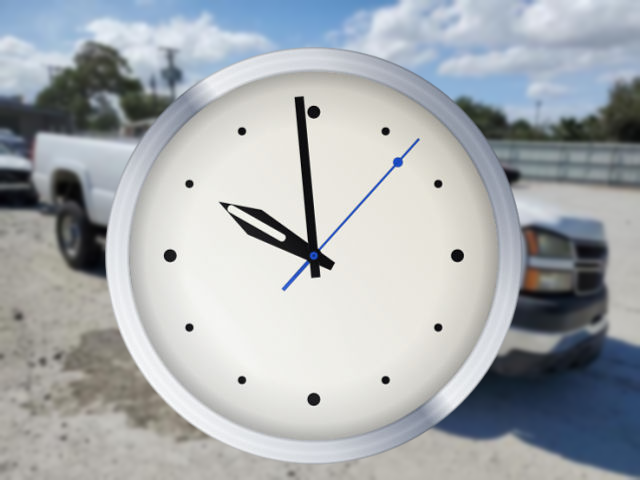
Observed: 9 h 59 min 07 s
